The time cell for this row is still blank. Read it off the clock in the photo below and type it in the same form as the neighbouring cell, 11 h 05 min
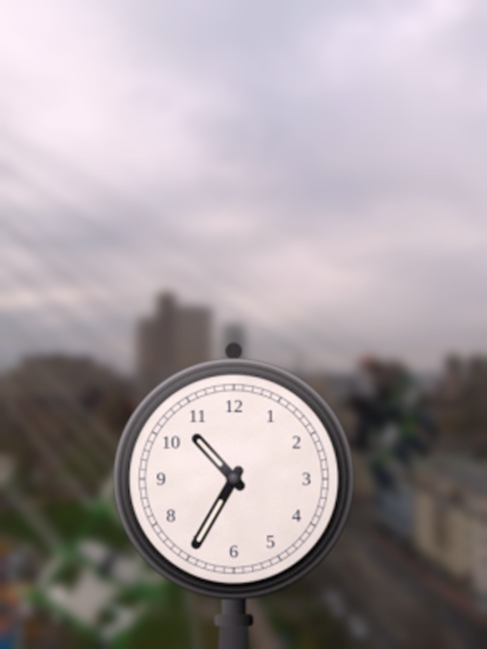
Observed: 10 h 35 min
